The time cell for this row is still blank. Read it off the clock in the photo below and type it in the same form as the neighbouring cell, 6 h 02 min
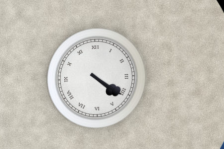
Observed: 4 h 21 min
